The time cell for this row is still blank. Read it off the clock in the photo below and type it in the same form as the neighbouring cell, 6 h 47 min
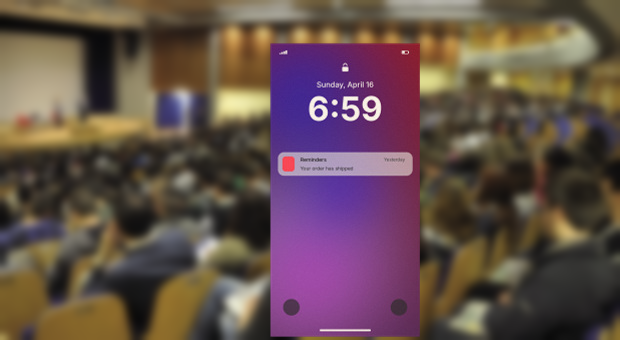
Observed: 6 h 59 min
